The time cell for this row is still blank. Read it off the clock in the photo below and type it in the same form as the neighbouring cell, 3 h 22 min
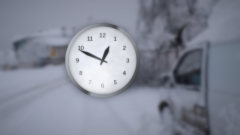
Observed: 12 h 49 min
